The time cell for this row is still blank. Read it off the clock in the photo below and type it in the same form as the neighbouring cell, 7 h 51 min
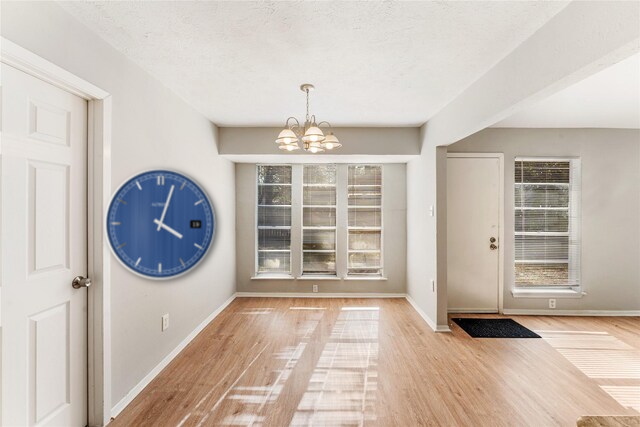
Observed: 4 h 03 min
